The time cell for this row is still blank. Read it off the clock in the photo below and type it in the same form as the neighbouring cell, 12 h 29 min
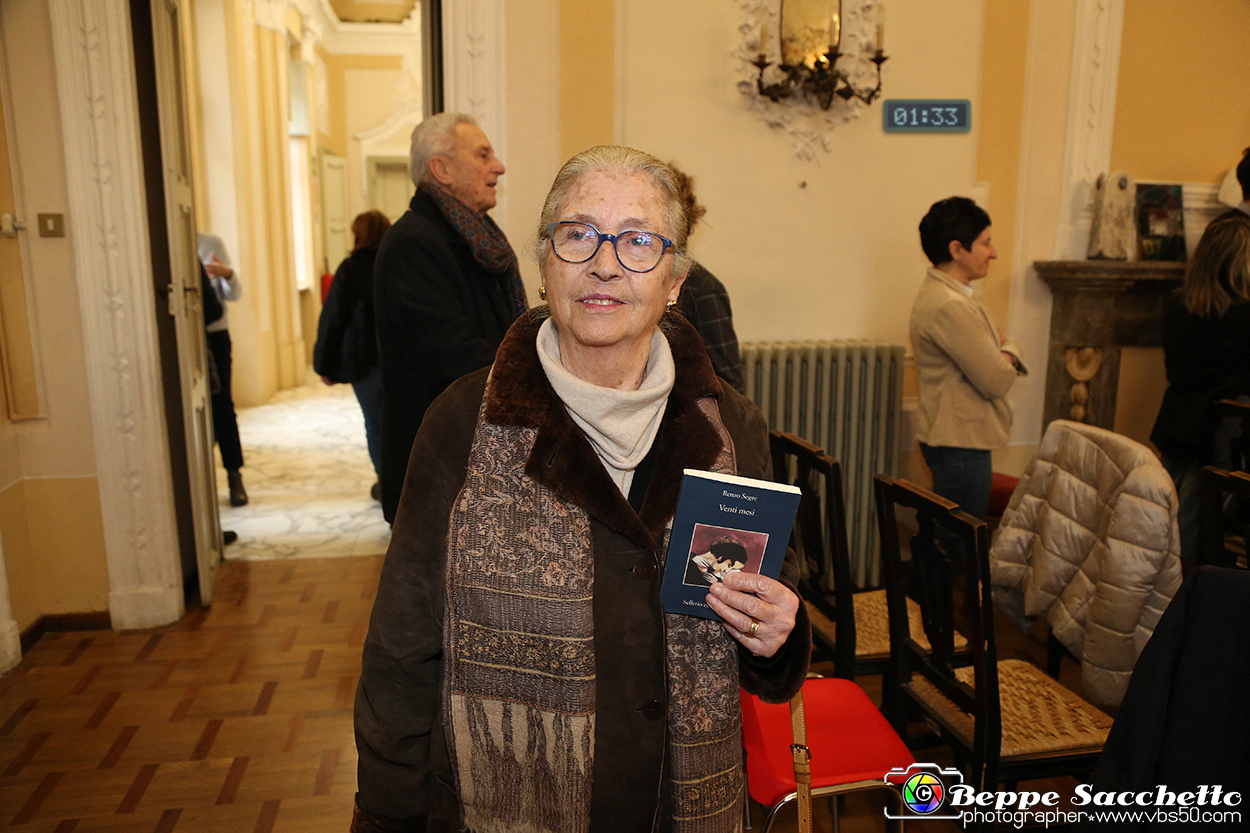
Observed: 1 h 33 min
